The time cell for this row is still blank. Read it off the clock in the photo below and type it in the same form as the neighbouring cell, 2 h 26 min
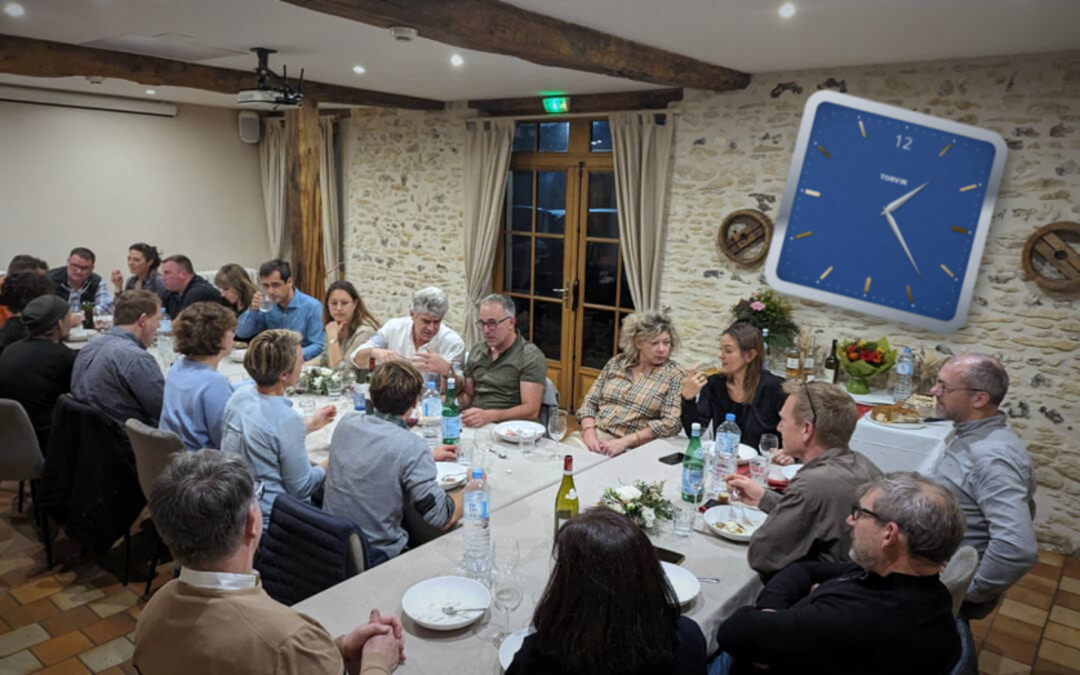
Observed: 1 h 23 min
